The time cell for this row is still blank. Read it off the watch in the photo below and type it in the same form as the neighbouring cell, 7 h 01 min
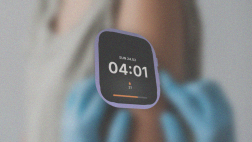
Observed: 4 h 01 min
